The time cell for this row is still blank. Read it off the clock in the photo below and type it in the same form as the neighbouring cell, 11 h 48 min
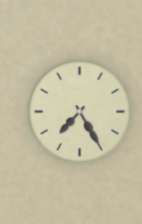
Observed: 7 h 25 min
